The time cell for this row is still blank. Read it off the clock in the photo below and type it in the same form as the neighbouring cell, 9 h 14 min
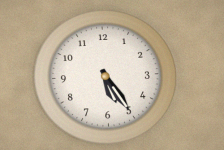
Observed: 5 h 25 min
